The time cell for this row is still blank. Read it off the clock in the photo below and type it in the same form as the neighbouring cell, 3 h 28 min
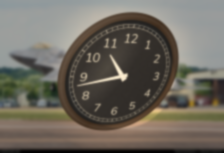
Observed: 10 h 43 min
